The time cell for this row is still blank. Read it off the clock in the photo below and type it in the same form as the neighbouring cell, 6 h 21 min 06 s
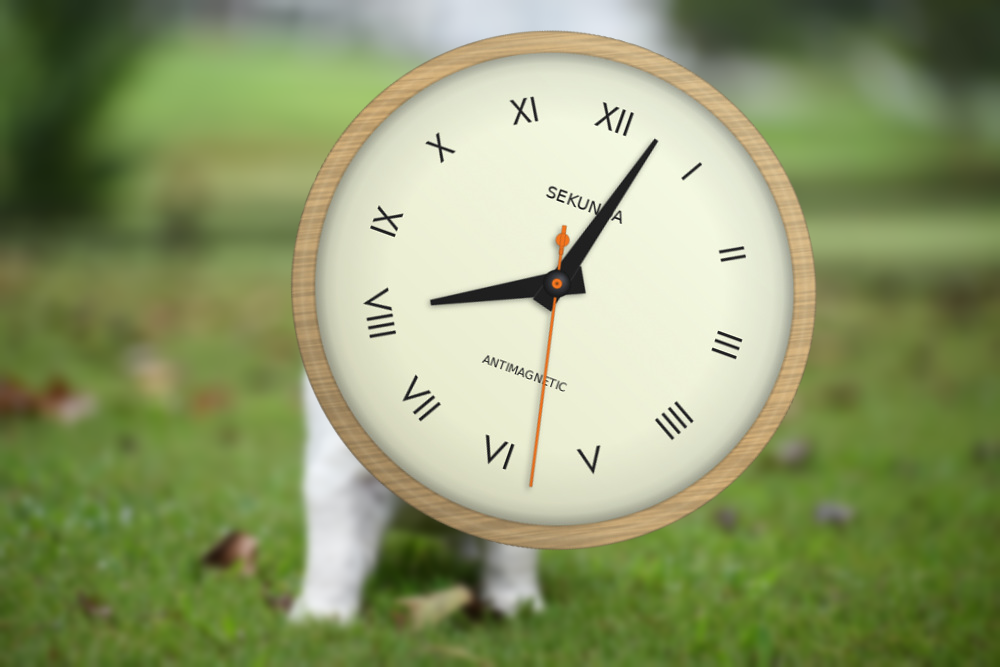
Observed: 8 h 02 min 28 s
